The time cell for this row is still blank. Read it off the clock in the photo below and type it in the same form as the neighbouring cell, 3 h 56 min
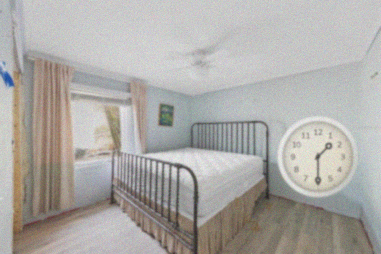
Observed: 1 h 30 min
